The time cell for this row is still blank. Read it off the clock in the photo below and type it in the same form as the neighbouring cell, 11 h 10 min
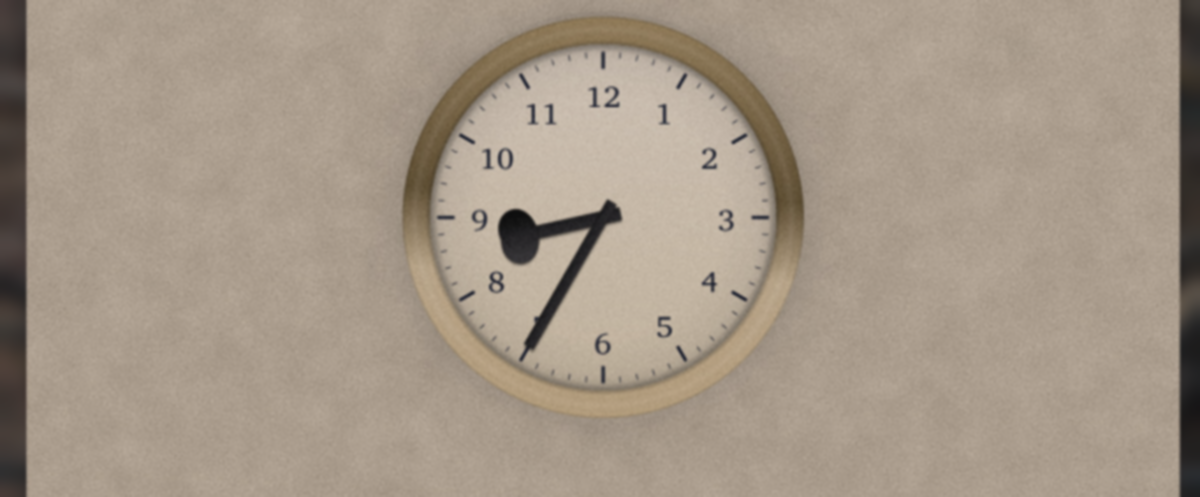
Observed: 8 h 35 min
